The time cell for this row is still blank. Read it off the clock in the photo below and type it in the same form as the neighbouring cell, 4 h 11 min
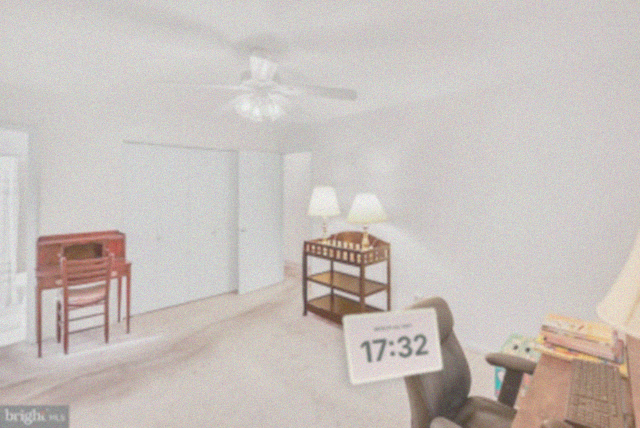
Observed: 17 h 32 min
